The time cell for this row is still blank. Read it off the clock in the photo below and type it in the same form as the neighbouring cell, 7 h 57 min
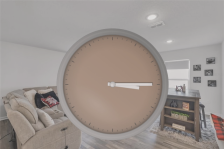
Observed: 3 h 15 min
